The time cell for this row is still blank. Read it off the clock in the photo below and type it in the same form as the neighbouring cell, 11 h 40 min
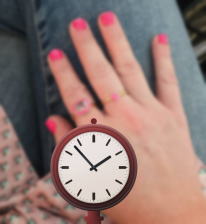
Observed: 1 h 53 min
